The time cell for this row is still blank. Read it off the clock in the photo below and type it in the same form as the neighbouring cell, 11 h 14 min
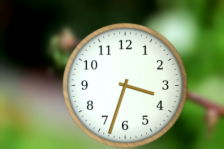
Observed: 3 h 33 min
